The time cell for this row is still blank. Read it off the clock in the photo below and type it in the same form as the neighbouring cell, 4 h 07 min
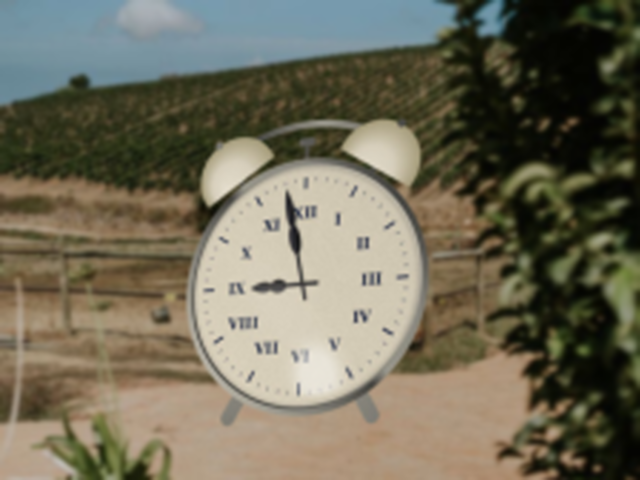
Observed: 8 h 58 min
